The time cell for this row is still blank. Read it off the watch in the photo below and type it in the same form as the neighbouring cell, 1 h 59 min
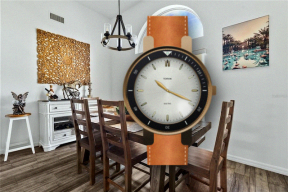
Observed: 10 h 19 min
